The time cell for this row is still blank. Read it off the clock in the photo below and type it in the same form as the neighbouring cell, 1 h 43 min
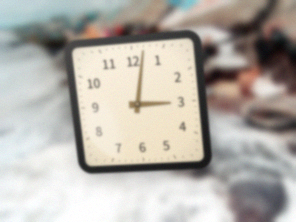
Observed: 3 h 02 min
